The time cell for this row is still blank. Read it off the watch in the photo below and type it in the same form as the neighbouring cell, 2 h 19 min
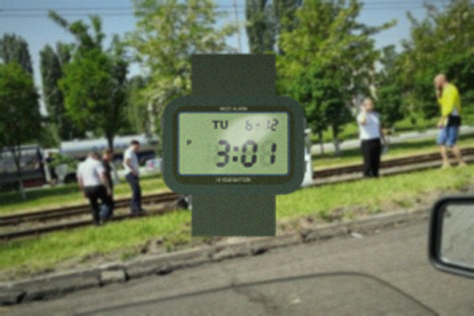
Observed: 3 h 01 min
